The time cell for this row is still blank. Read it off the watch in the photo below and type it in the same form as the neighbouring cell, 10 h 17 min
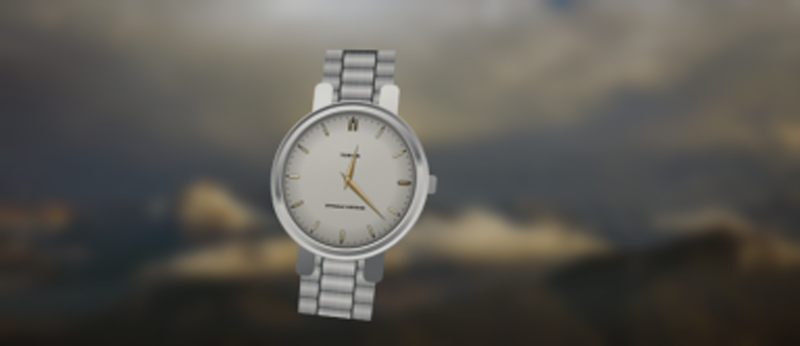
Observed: 12 h 22 min
